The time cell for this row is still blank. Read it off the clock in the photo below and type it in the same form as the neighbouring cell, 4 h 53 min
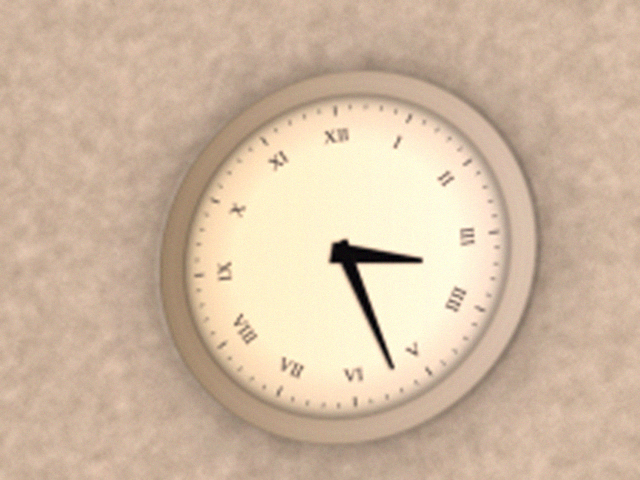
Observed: 3 h 27 min
